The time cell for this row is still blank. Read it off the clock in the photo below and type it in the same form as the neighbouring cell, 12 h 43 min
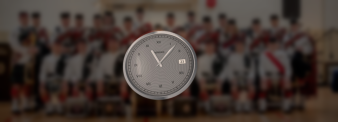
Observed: 11 h 07 min
